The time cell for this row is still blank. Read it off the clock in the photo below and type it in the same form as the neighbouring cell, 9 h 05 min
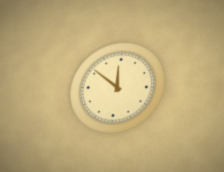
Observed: 11 h 51 min
